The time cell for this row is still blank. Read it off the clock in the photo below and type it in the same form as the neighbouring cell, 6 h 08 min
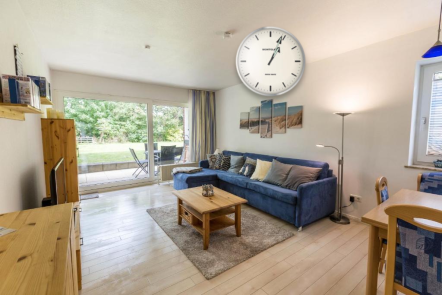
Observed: 1 h 04 min
